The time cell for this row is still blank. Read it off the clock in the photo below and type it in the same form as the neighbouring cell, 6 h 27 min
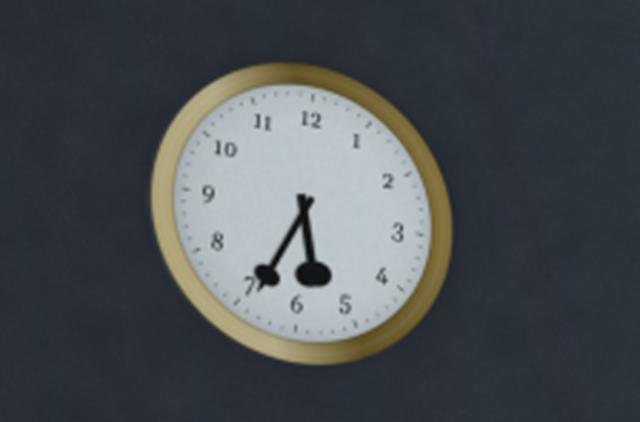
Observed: 5 h 34 min
